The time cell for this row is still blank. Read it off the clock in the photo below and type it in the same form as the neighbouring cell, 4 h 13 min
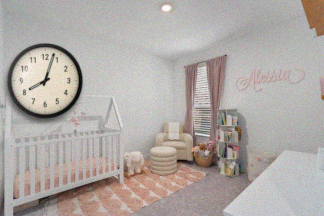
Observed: 8 h 03 min
